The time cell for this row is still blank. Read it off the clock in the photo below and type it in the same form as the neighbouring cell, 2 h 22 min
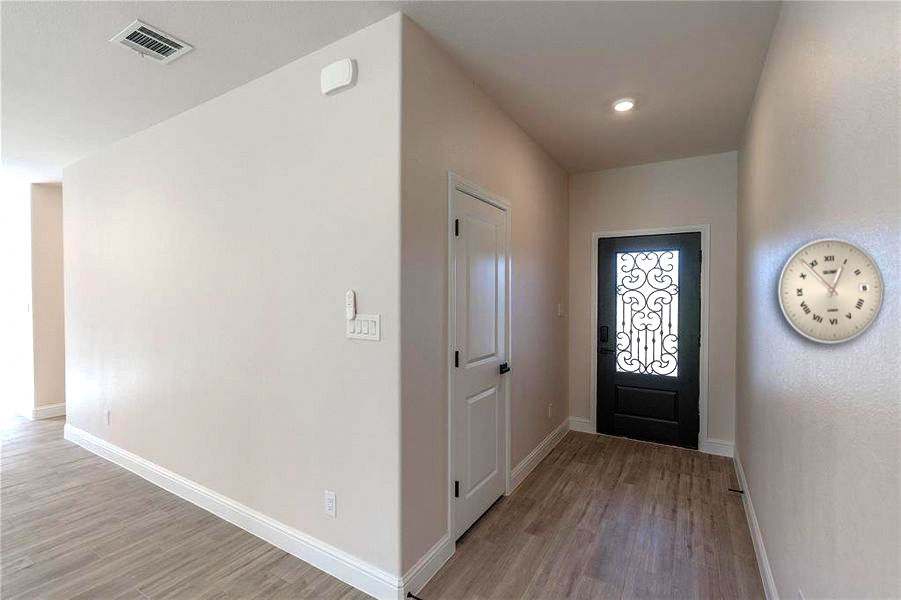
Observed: 12 h 53 min
